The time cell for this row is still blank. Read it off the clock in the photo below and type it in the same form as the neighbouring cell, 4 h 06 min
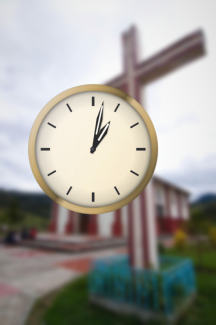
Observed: 1 h 02 min
